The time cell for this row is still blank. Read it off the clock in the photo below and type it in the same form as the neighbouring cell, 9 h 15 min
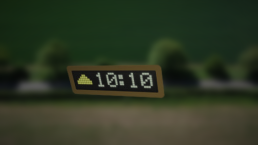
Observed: 10 h 10 min
